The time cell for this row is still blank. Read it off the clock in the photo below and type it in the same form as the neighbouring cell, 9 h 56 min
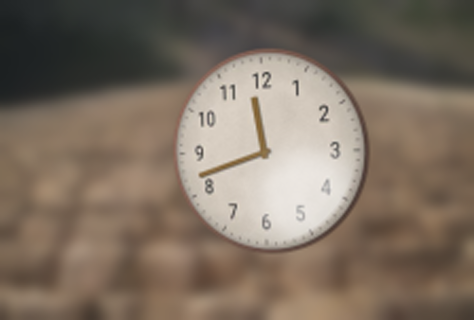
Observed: 11 h 42 min
